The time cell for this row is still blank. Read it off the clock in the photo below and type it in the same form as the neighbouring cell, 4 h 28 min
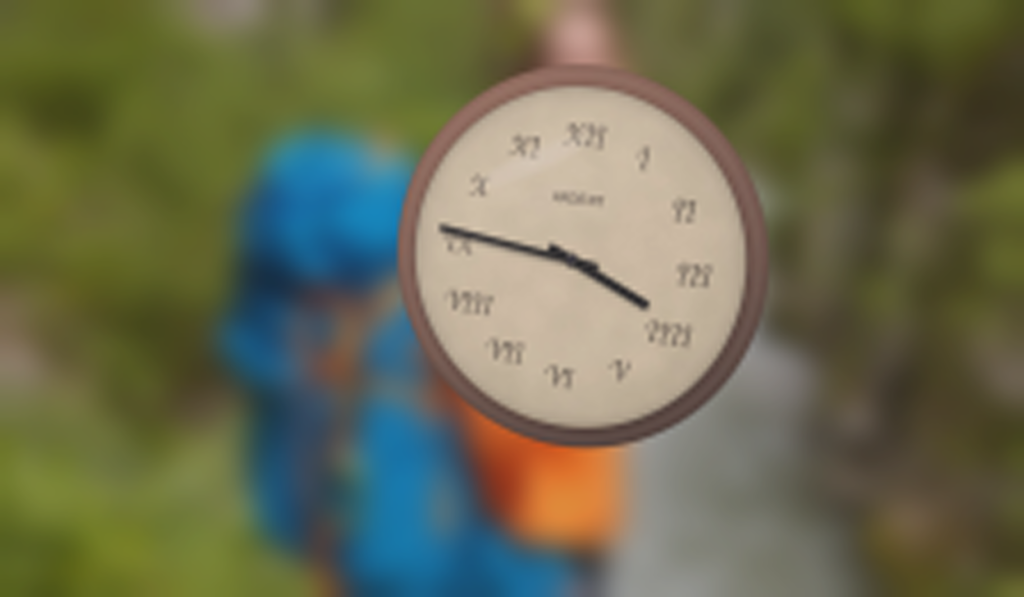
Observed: 3 h 46 min
